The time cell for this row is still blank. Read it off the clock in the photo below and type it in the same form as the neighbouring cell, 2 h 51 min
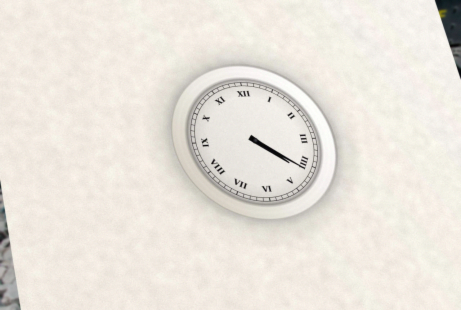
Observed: 4 h 21 min
